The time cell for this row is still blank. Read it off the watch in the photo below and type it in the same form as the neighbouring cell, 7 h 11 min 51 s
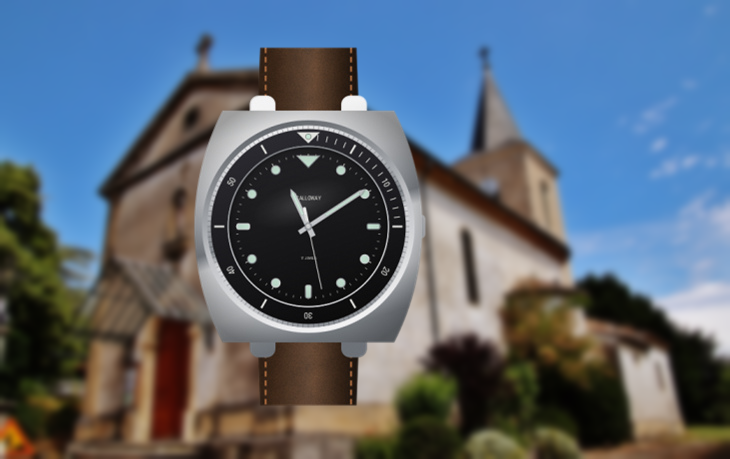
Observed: 11 h 09 min 28 s
